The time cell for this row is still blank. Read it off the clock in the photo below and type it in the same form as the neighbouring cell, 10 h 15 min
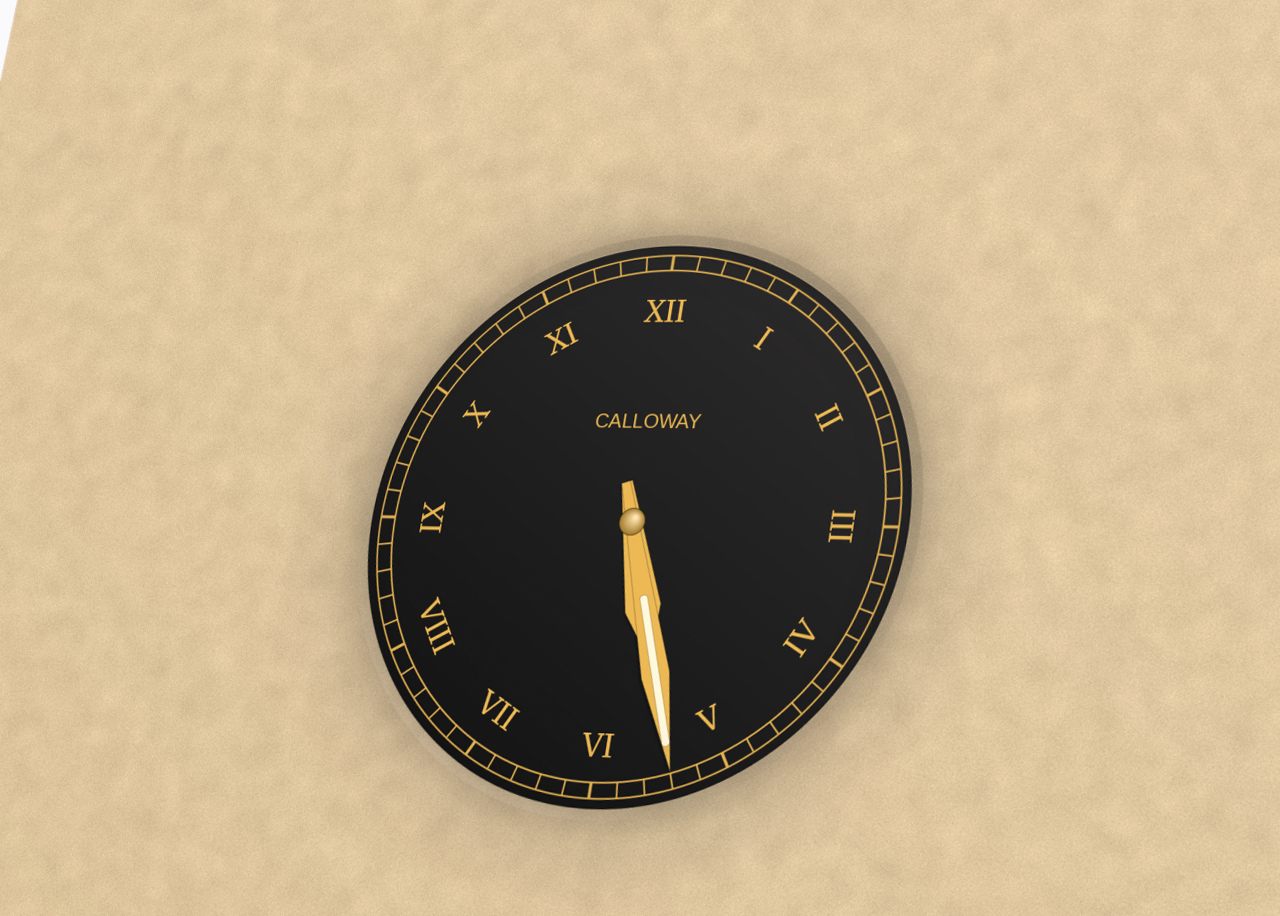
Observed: 5 h 27 min
